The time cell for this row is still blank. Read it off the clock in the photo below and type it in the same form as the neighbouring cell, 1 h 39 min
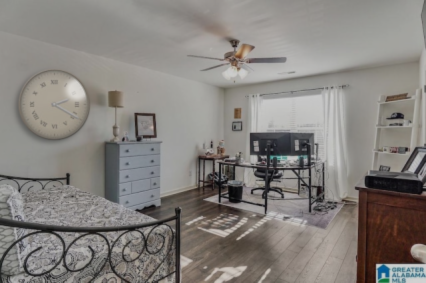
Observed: 2 h 20 min
